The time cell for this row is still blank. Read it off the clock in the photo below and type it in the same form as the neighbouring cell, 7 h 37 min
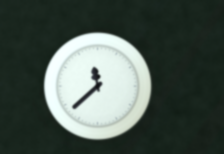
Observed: 11 h 38 min
